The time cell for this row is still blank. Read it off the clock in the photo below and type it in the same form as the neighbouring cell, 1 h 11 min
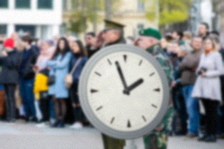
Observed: 1 h 57 min
